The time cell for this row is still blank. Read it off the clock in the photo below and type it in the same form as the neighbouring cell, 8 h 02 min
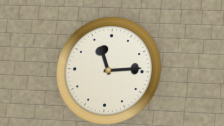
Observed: 11 h 14 min
